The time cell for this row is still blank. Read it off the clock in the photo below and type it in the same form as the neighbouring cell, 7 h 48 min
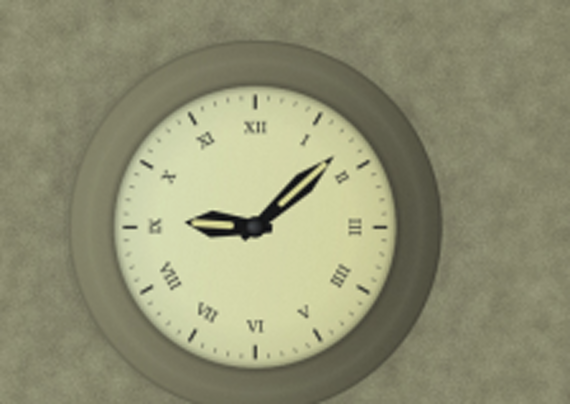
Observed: 9 h 08 min
